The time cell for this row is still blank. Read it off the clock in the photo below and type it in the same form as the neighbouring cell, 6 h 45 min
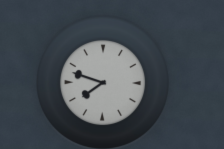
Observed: 7 h 48 min
